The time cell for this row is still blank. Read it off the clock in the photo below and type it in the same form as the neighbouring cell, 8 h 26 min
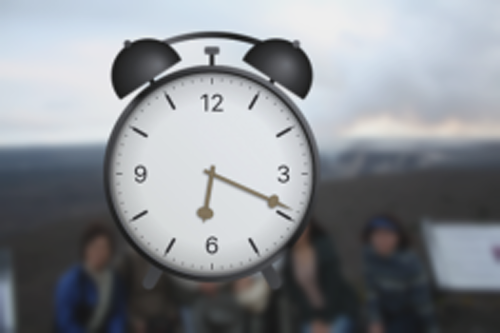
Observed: 6 h 19 min
